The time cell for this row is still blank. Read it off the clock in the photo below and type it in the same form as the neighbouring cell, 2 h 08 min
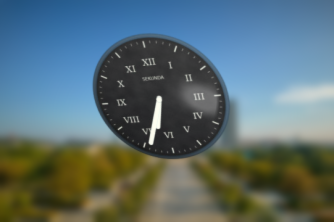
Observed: 6 h 34 min
